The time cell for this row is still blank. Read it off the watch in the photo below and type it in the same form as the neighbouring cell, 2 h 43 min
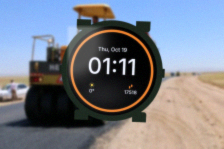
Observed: 1 h 11 min
